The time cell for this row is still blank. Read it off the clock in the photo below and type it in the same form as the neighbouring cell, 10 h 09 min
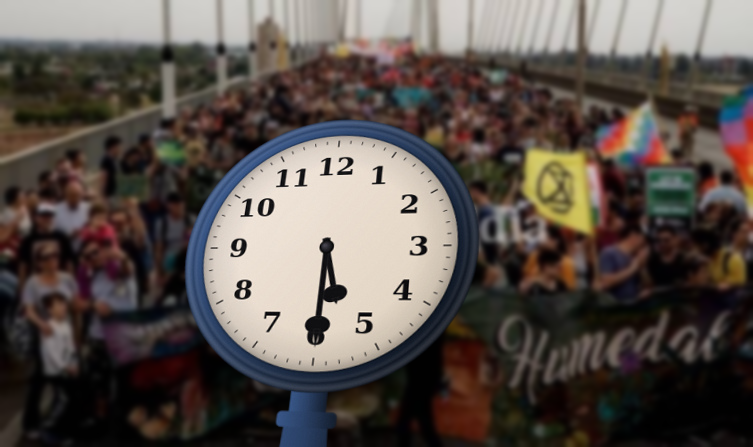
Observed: 5 h 30 min
